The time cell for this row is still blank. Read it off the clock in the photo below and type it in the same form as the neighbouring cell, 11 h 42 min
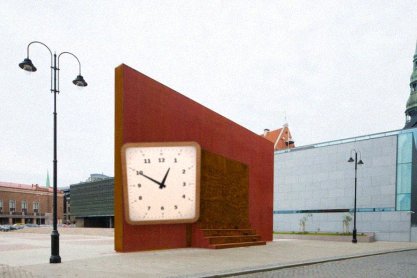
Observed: 12 h 50 min
